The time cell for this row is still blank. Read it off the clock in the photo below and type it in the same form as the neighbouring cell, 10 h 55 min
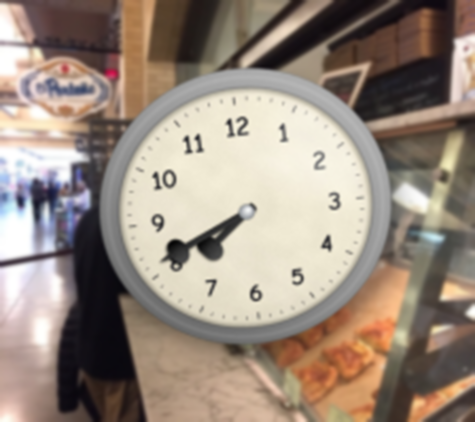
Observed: 7 h 41 min
